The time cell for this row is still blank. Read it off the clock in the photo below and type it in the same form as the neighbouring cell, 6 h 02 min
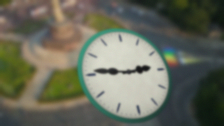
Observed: 2 h 46 min
